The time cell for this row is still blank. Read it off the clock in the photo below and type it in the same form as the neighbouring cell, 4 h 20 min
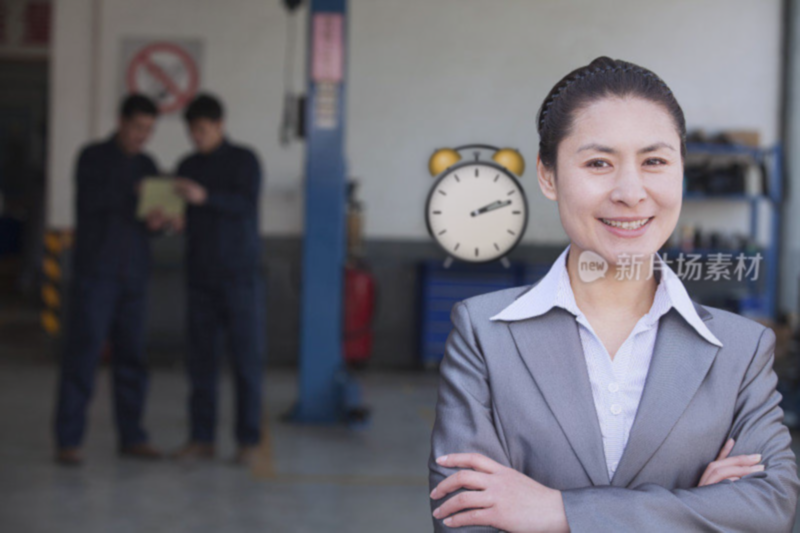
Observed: 2 h 12 min
